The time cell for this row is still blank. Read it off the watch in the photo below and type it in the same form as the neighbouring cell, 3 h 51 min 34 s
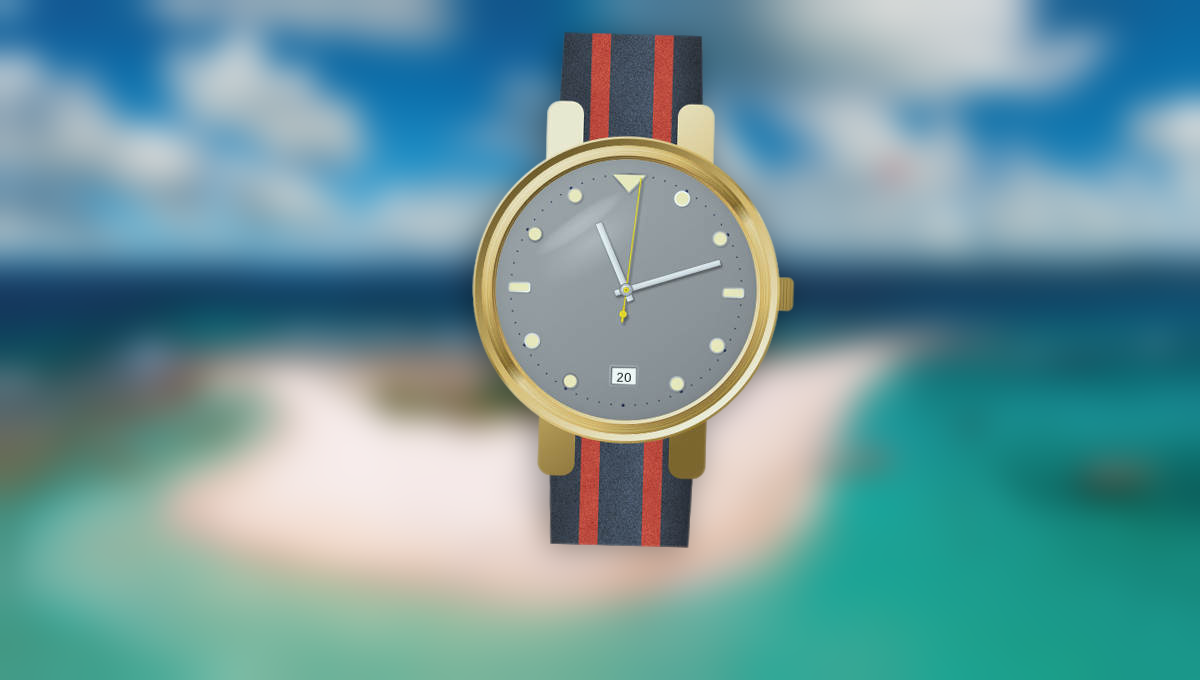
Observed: 11 h 12 min 01 s
